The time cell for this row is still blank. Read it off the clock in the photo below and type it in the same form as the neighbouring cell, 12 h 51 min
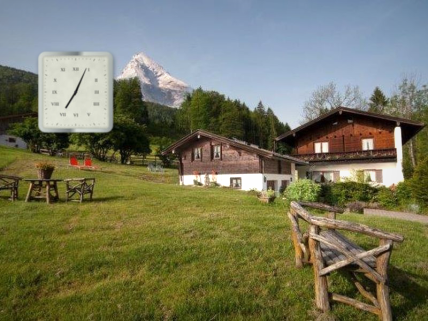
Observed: 7 h 04 min
